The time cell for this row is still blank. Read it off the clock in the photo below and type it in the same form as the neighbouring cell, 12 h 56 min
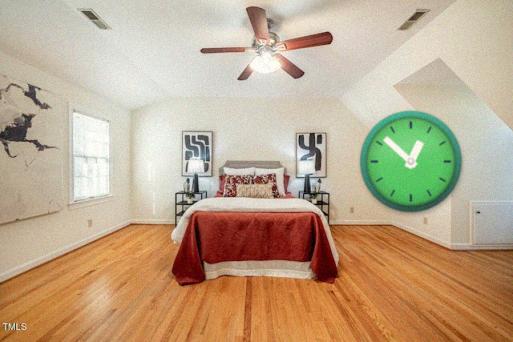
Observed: 12 h 52 min
